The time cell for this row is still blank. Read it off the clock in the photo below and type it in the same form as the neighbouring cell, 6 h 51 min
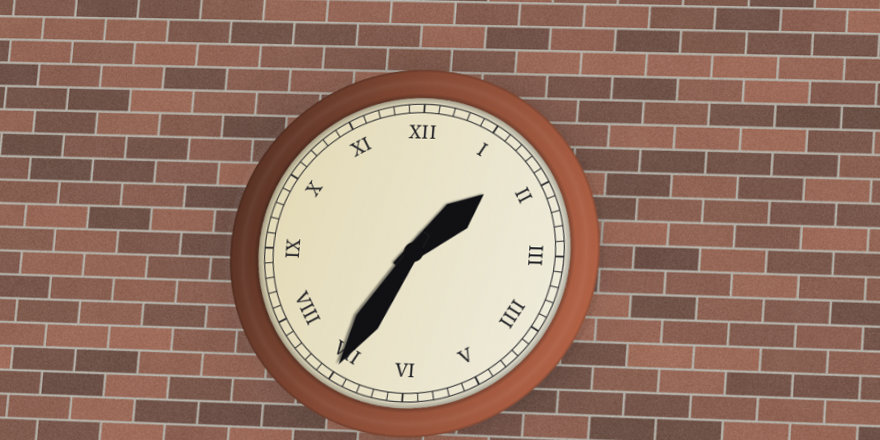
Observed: 1 h 35 min
